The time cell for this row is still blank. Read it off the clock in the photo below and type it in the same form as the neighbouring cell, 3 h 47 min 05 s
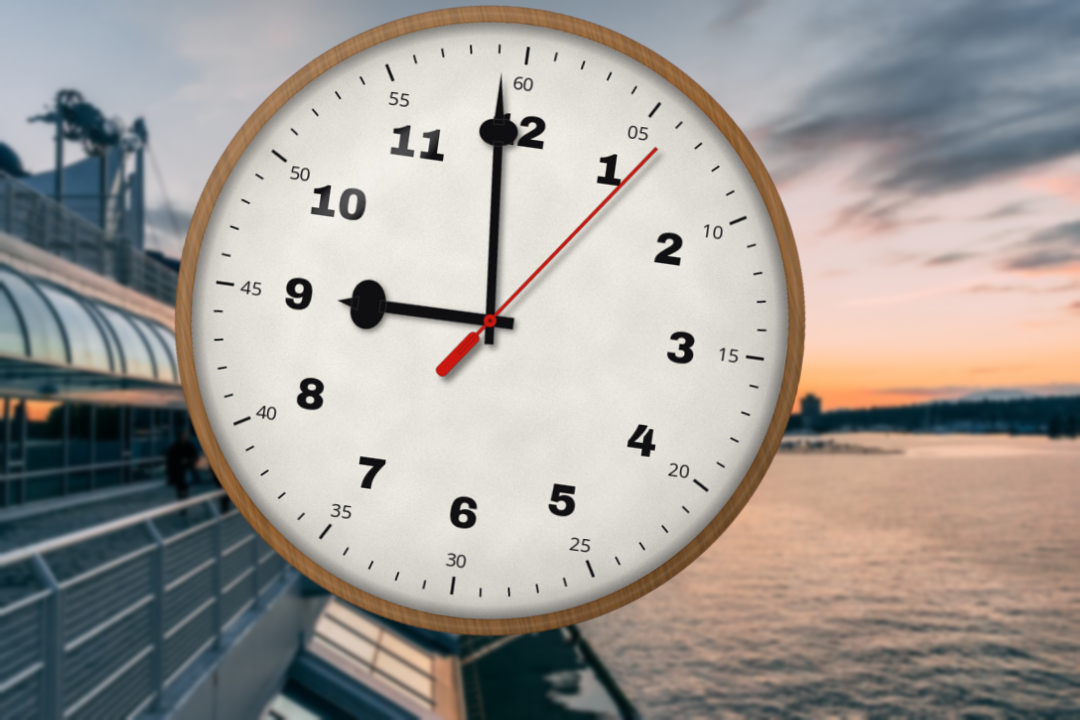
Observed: 8 h 59 min 06 s
